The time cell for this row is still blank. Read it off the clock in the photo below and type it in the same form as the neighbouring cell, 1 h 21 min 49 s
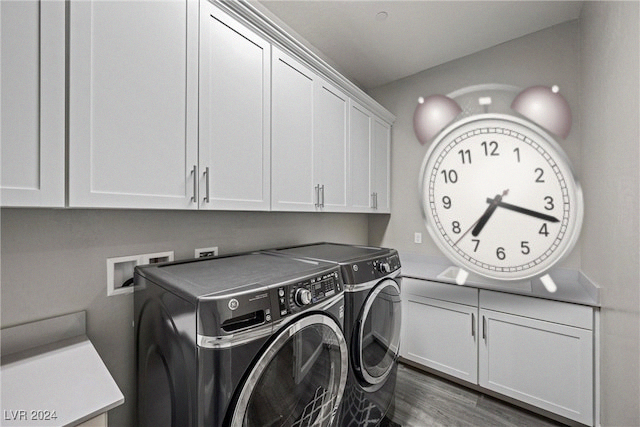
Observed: 7 h 17 min 38 s
